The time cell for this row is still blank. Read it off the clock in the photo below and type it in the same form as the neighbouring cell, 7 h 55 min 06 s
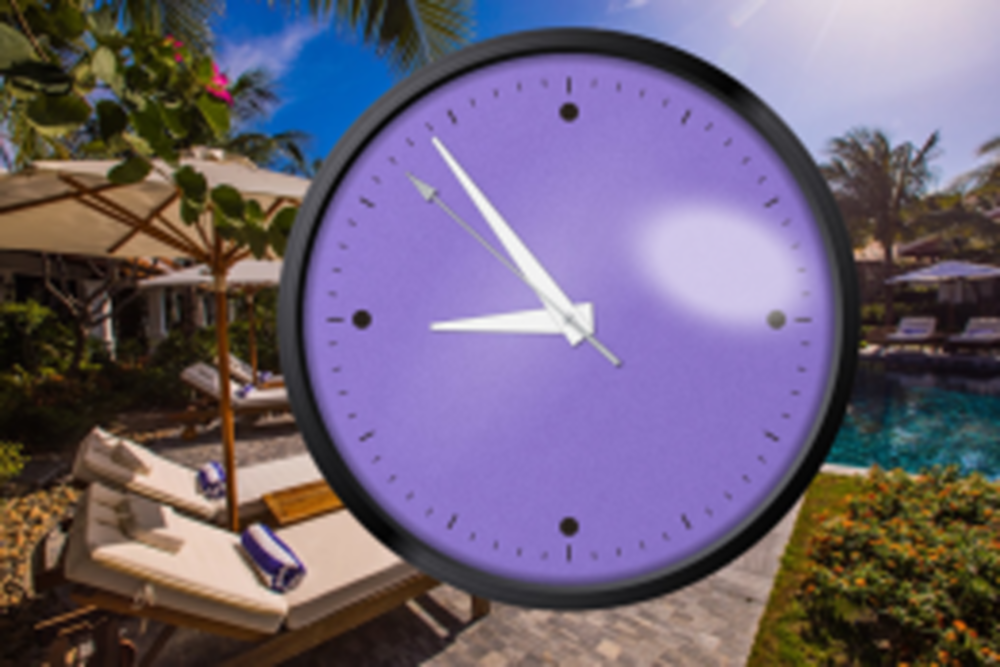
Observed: 8 h 53 min 52 s
